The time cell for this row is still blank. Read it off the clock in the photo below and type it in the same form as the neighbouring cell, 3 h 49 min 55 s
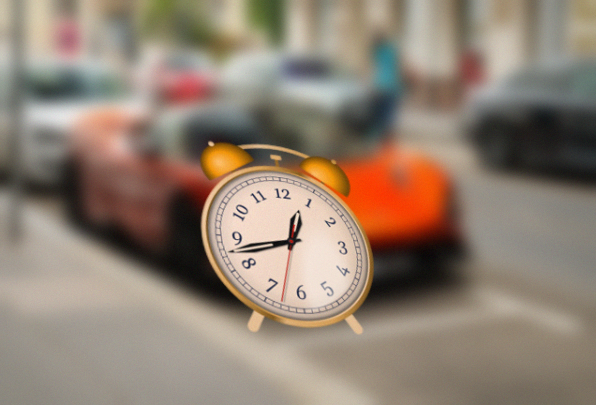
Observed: 12 h 42 min 33 s
